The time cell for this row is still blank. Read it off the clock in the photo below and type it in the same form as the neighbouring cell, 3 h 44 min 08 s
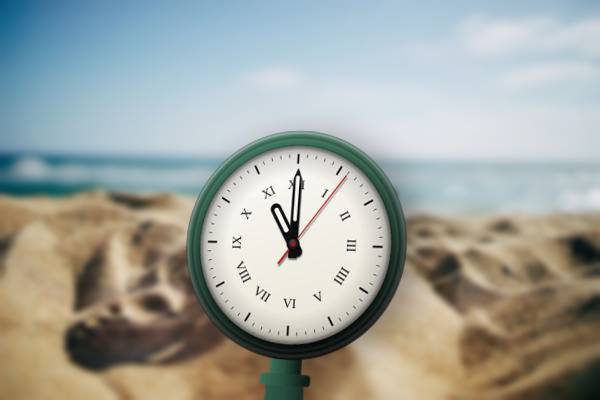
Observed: 11 h 00 min 06 s
